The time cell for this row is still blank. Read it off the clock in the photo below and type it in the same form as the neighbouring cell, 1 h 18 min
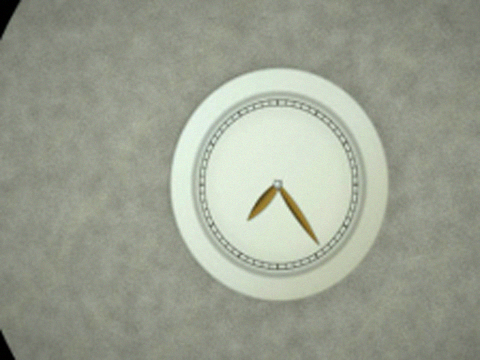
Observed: 7 h 24 min
